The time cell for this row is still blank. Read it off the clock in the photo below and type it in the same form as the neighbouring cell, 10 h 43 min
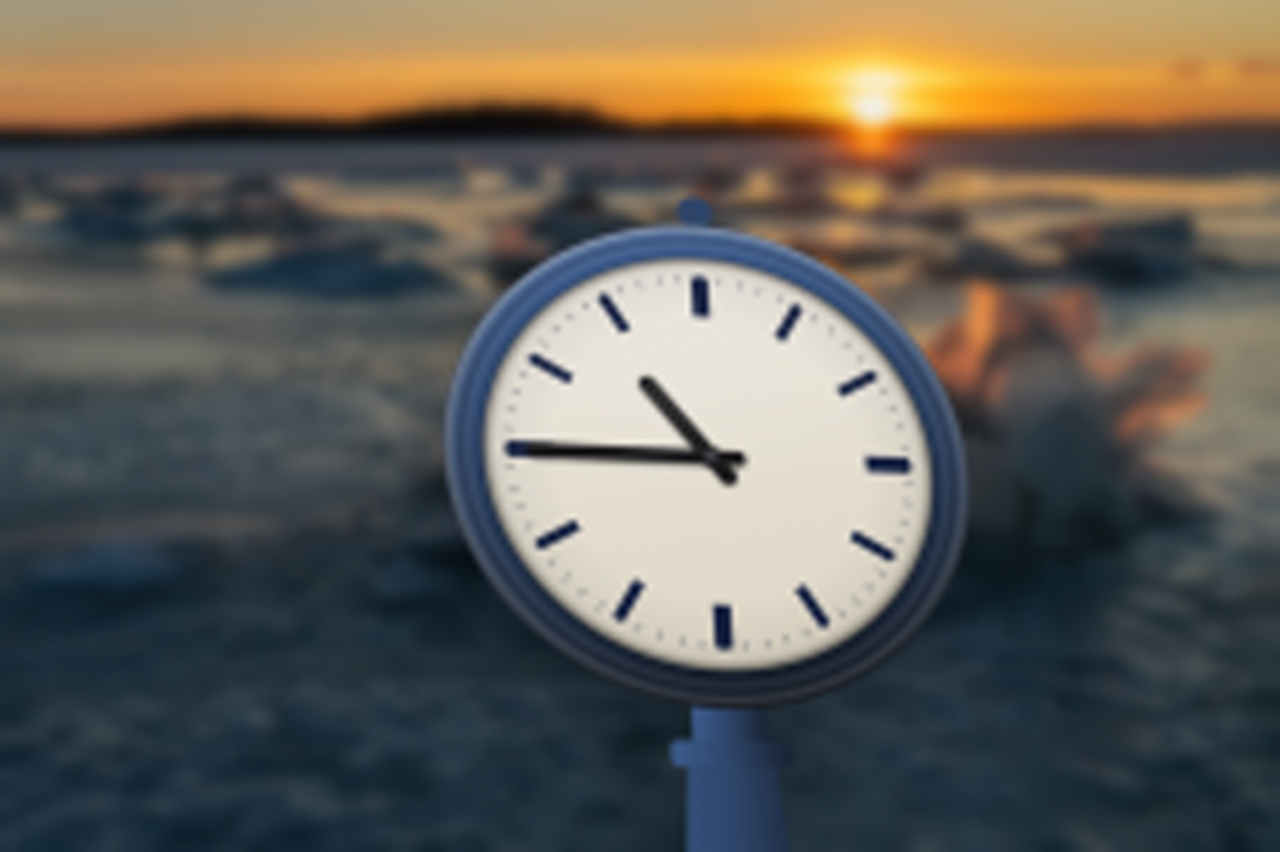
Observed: 10 h 45 min
